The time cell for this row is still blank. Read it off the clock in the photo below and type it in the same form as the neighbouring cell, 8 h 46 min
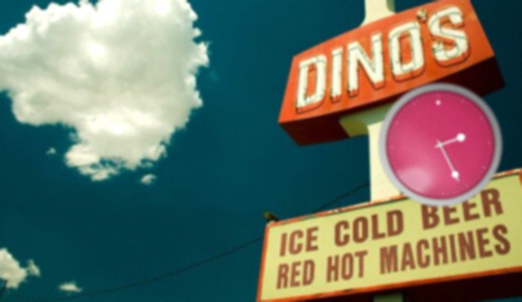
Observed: 2 h 26 min
